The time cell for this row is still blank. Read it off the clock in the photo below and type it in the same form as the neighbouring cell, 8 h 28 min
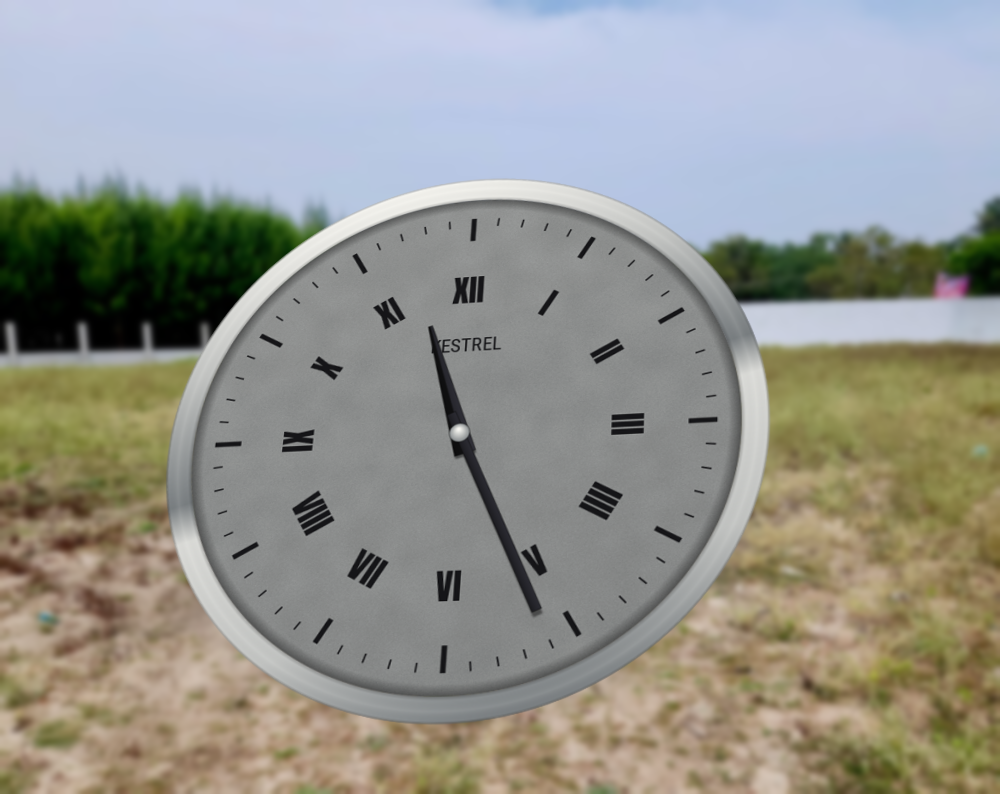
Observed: 11 h 26 min
